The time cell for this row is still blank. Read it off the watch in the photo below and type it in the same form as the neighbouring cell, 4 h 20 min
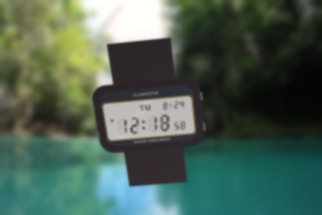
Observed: 12 h 18 min
